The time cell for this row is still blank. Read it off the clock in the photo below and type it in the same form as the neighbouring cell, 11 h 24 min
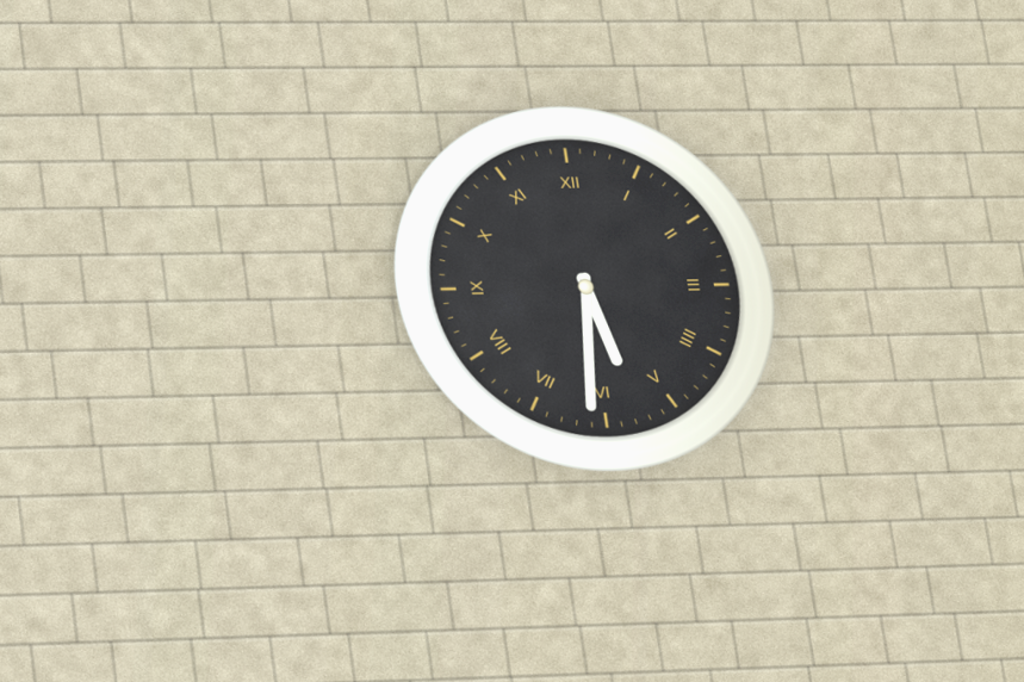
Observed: 5 h 31 min
